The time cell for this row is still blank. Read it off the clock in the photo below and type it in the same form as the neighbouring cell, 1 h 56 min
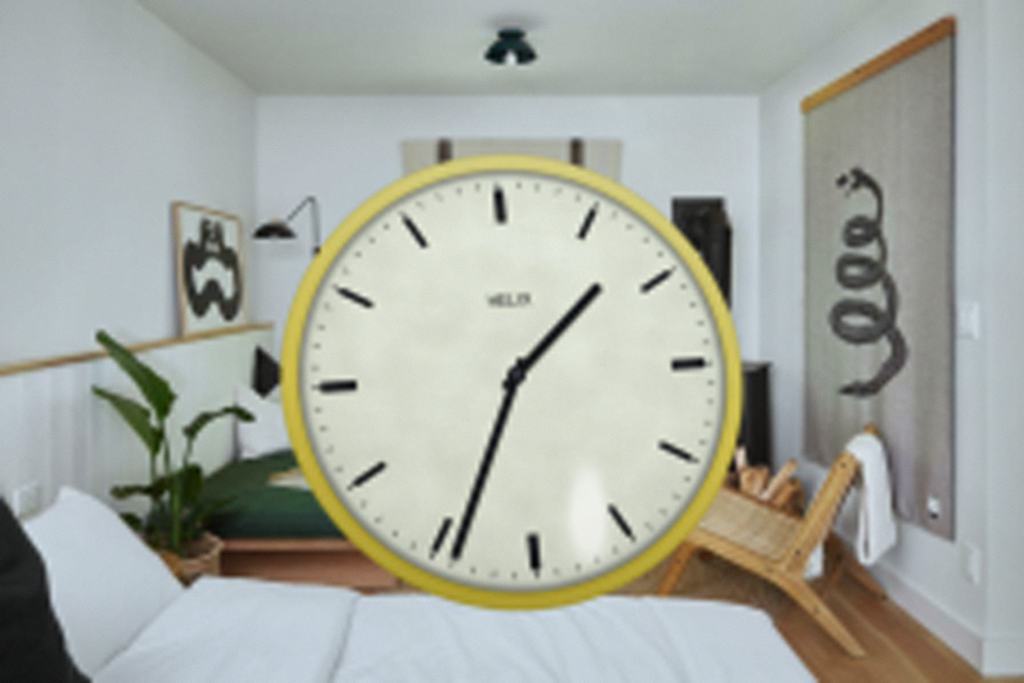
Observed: 1 h 34 min
